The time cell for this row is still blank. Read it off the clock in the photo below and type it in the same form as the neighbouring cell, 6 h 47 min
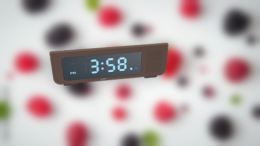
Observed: 3 h 58 min
